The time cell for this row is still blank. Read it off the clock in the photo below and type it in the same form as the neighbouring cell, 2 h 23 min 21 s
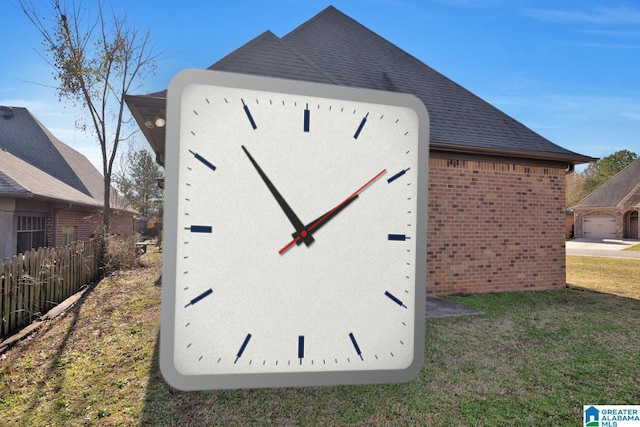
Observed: 1 h 53 min 09 s
